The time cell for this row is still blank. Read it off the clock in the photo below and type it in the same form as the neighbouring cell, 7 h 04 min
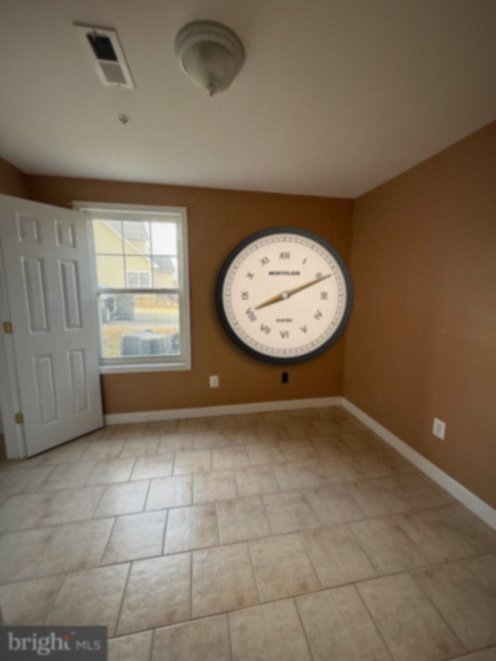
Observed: 8 h 11 min
